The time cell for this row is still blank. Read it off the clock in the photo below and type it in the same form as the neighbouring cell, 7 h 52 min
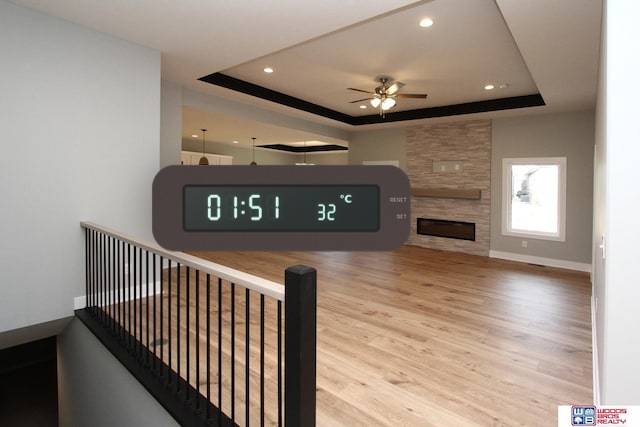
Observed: 1 h 51 min
